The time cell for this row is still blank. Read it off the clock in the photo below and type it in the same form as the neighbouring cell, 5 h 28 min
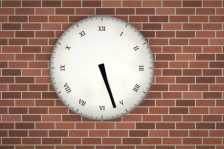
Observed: 5 h 27 min
